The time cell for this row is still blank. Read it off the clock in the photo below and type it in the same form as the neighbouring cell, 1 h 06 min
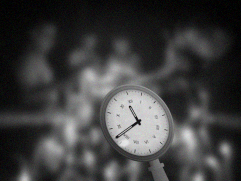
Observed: 11 h 42 min
